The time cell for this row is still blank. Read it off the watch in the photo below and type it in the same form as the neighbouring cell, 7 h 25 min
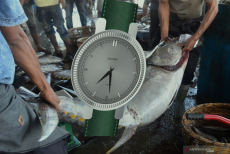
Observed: 7 h 29 min
